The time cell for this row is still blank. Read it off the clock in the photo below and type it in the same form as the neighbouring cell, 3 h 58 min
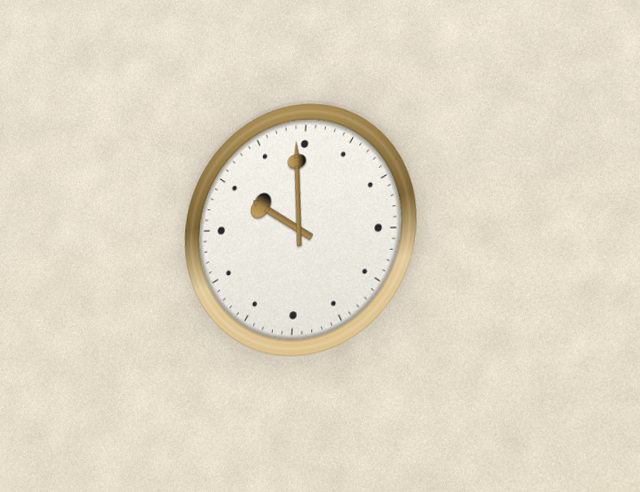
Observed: 9 h 59 min
